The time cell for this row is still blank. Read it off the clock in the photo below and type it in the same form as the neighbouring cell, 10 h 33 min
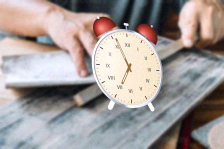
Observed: 6 h 56 min
